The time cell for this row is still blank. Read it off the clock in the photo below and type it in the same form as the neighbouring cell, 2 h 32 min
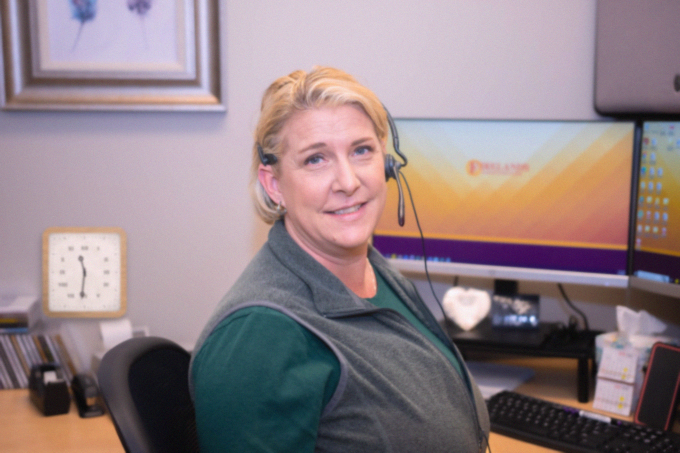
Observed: 11 h 31 min
